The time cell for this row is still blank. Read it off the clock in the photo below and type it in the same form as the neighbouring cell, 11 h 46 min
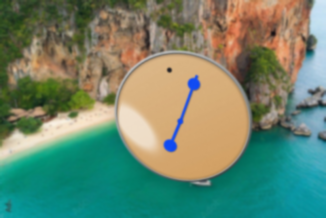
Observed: 7 h 05 min
